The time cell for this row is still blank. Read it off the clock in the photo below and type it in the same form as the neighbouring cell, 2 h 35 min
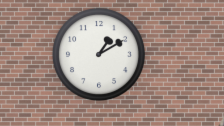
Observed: 1 h 10 min
